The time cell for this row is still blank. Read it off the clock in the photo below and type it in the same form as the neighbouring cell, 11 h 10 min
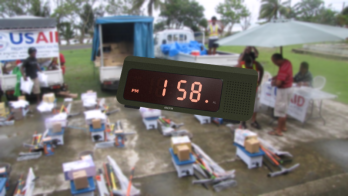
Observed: 1 h 58 min
